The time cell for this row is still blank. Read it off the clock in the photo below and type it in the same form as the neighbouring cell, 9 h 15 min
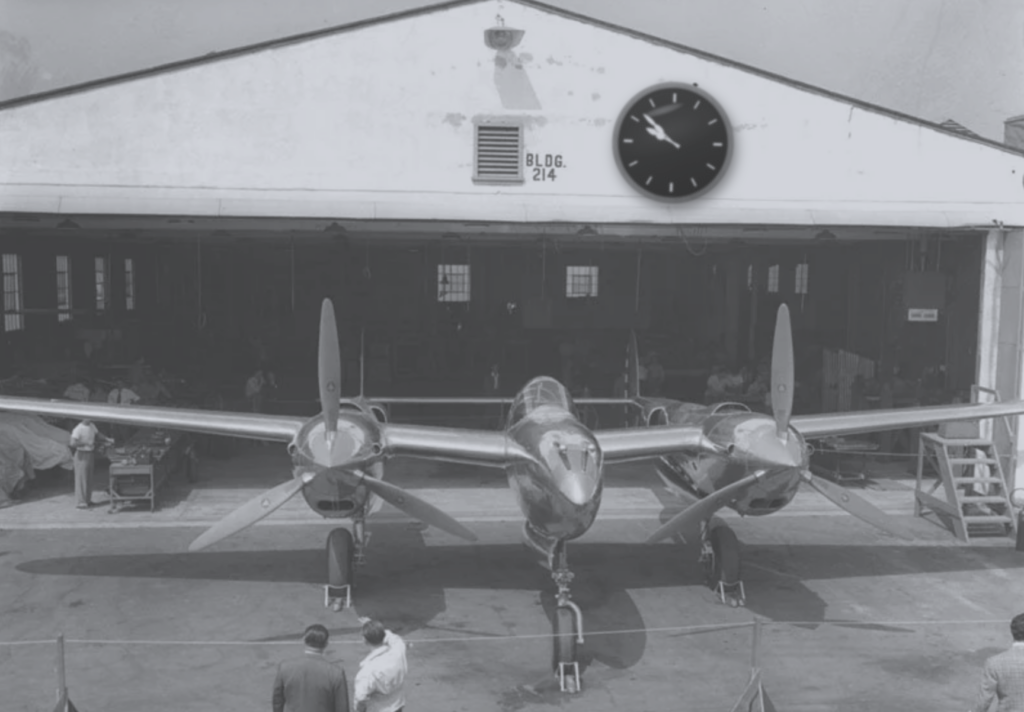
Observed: 9 h 52 min
